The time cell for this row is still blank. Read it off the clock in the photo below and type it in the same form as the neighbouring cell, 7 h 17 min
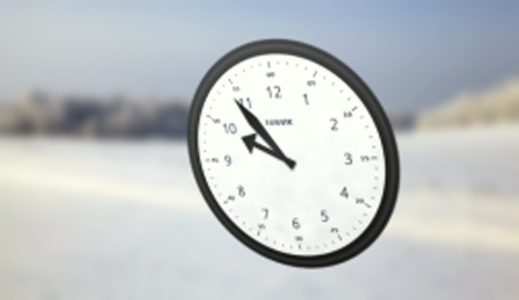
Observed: 9 h 54 min
